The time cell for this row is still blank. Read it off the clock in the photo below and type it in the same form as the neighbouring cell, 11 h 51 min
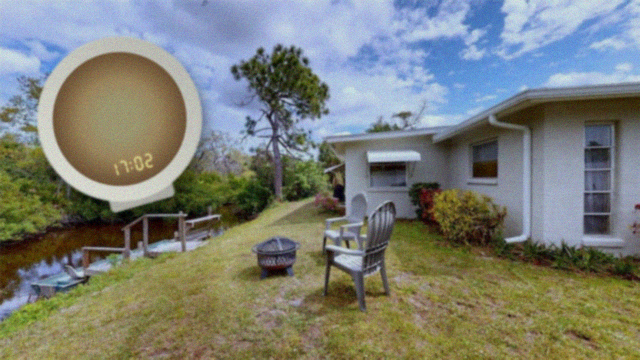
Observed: 17 h 02 min
